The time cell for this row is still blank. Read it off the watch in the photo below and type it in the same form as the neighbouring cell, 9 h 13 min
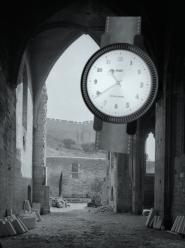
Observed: 10 h 39 min
